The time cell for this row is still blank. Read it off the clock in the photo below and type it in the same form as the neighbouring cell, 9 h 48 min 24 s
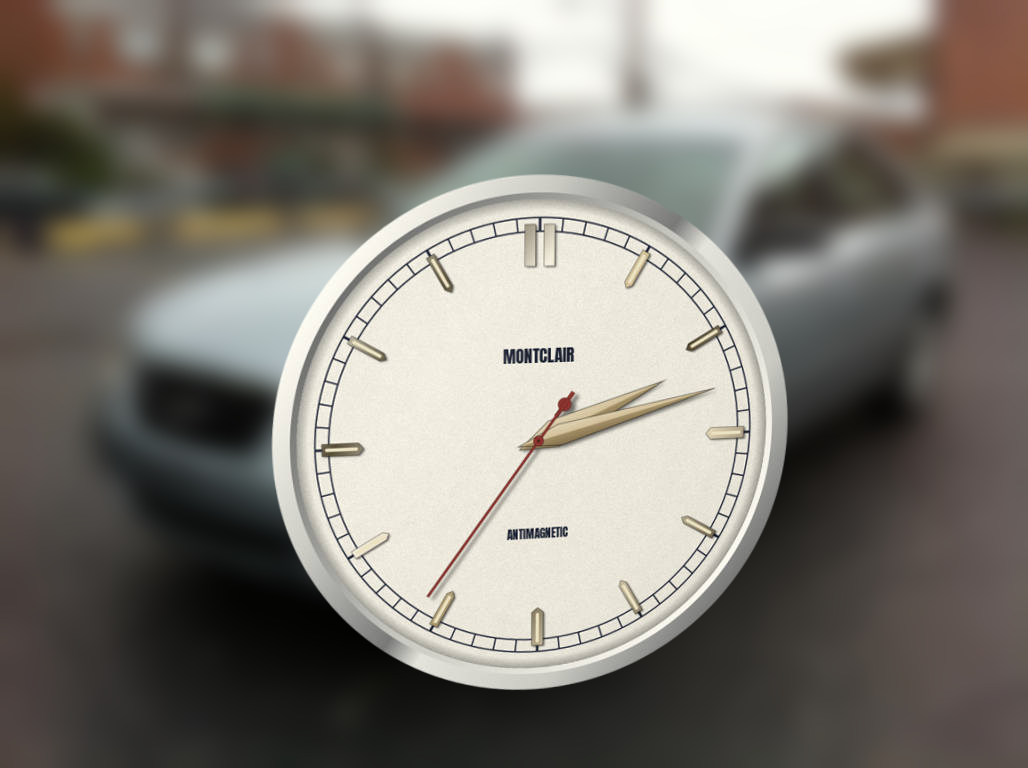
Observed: 2 h 12 min 36 s
